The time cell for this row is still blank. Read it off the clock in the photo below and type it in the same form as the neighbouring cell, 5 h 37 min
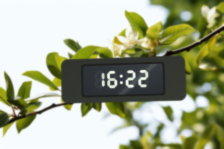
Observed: 16 h 22 min
